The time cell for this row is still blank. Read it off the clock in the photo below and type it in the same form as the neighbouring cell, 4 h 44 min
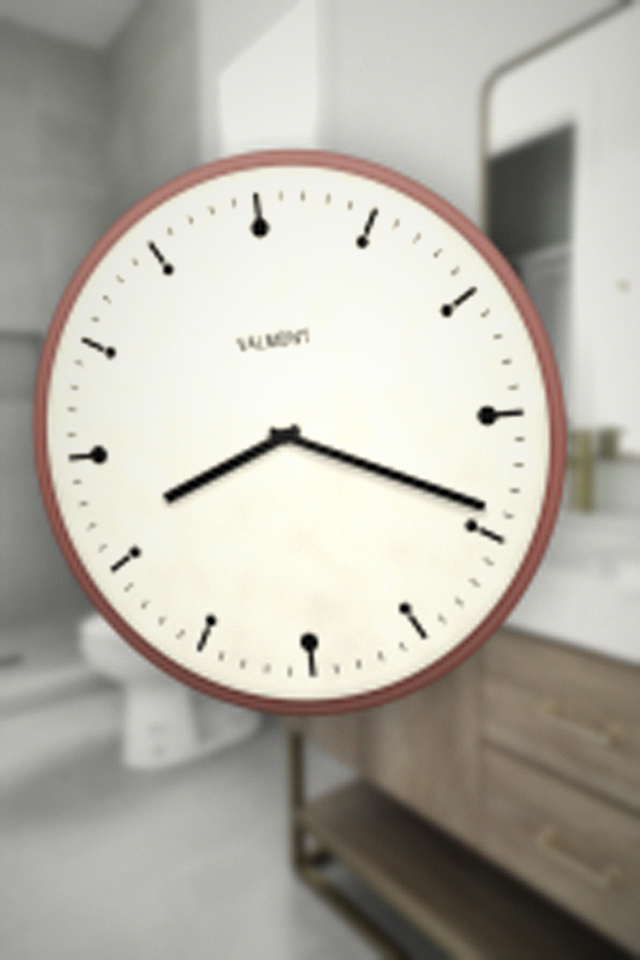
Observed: 8 h 19 min
